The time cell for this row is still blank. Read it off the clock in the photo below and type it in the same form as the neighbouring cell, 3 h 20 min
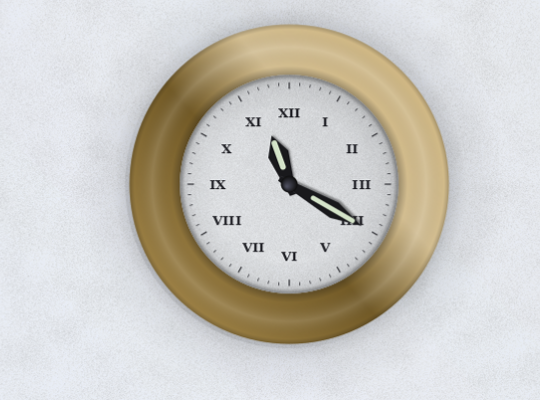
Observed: 11 h 20 min
